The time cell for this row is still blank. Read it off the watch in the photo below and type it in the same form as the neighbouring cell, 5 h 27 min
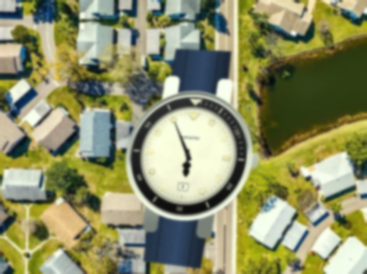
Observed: 5 h 55 min
